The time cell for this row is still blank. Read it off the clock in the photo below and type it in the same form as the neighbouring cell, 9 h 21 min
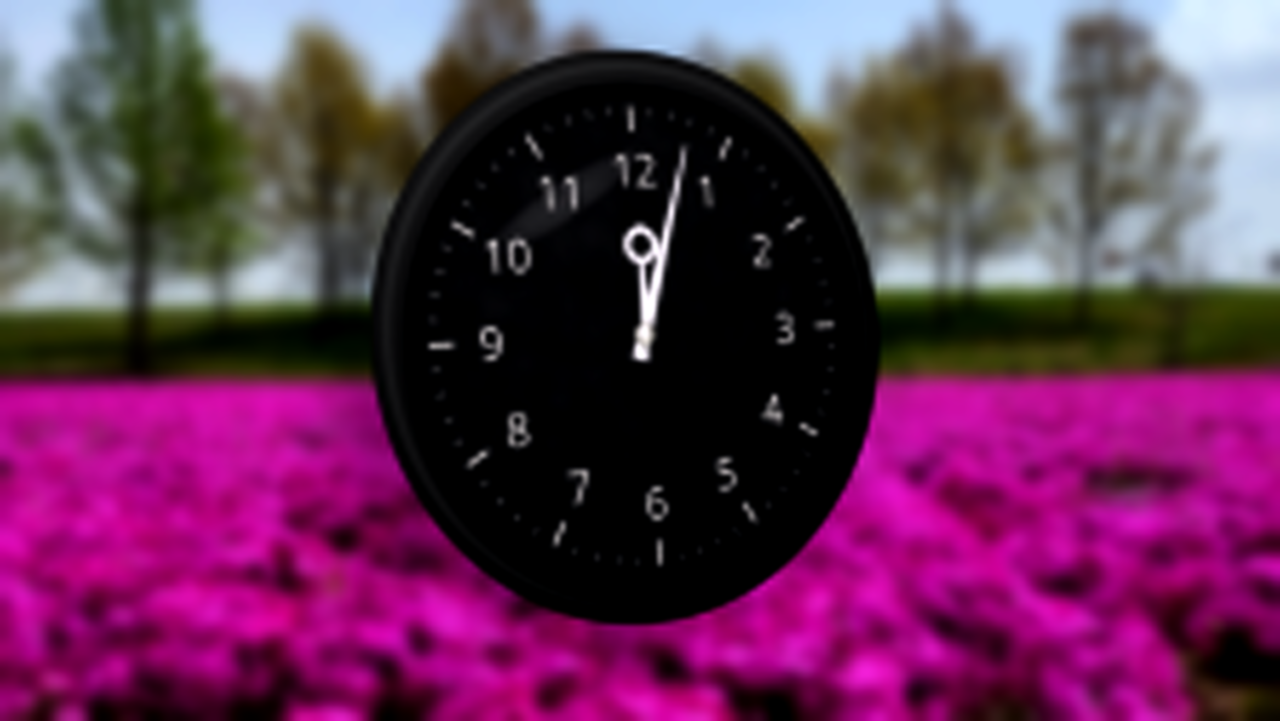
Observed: 12 h 03 min
